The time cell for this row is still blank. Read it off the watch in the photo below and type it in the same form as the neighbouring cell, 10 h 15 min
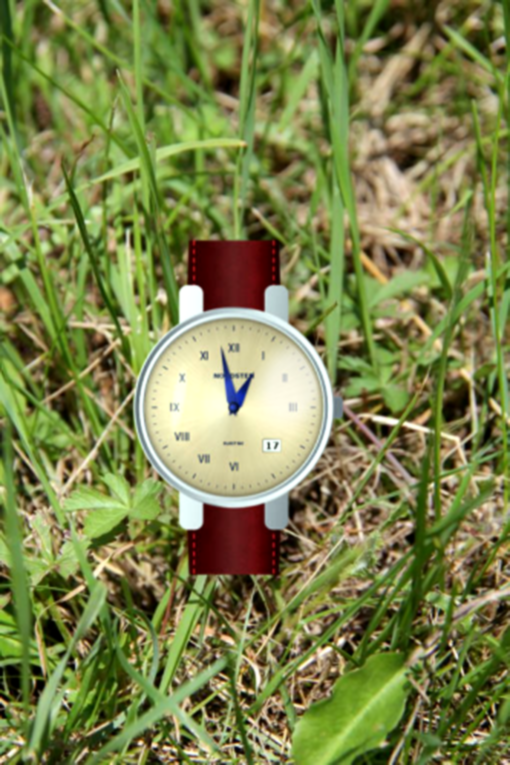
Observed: 12 h 58 min
